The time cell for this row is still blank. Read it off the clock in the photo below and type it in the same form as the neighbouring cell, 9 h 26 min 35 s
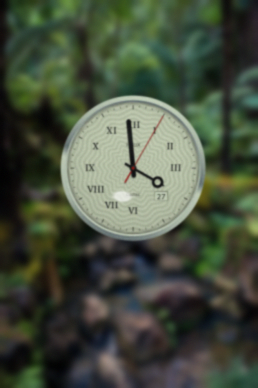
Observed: 3 h 59 min 05 s
